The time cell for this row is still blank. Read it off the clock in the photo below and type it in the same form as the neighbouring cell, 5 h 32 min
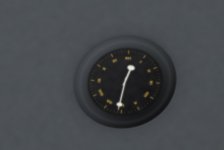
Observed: 12 h 31 min
